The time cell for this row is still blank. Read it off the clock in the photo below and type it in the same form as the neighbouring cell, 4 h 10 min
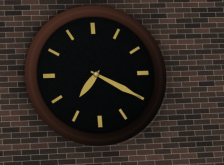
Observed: 7 h 20 min
